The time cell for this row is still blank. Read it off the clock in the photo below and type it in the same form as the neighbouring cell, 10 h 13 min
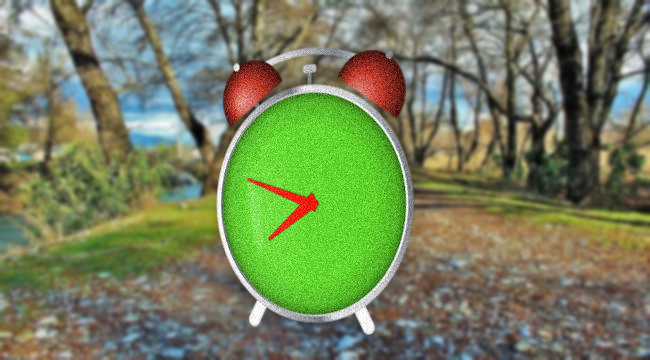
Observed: 7 h 48 min
